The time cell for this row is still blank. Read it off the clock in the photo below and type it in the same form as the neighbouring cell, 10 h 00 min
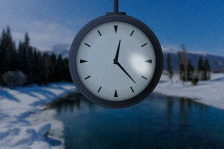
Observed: 12 h 23 min
